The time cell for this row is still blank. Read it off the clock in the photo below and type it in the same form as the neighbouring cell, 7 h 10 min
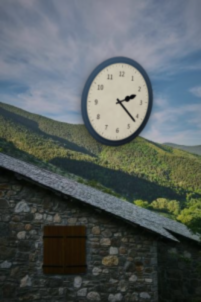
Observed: 2 h 22 min
